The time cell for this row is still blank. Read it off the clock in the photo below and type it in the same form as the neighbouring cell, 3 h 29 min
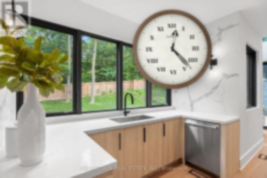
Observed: 12 h 23 min
